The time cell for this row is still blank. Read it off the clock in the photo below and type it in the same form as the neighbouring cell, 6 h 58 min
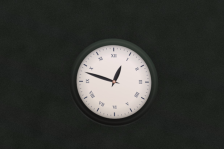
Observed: 12 h 48 min
